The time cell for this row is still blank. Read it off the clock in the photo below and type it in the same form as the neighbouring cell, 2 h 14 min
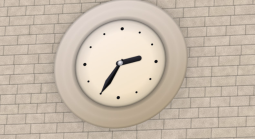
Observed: 2 h 35 min
